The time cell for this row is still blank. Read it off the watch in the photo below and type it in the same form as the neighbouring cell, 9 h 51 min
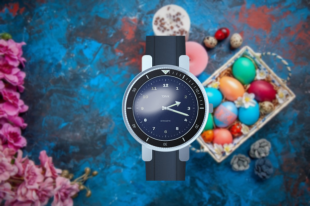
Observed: 2 h 18 min
